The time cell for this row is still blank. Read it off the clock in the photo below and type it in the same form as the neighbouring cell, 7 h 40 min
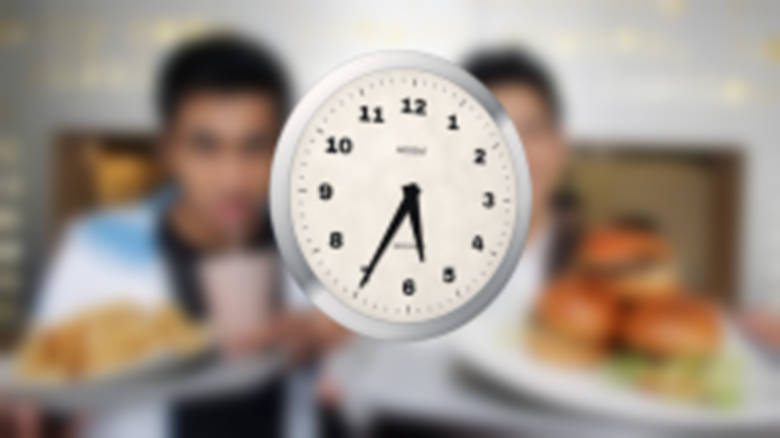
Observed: 5 h 35 min
